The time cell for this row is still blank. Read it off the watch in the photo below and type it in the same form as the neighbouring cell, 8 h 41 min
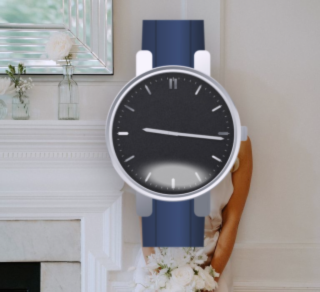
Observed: 9 h 16 min
